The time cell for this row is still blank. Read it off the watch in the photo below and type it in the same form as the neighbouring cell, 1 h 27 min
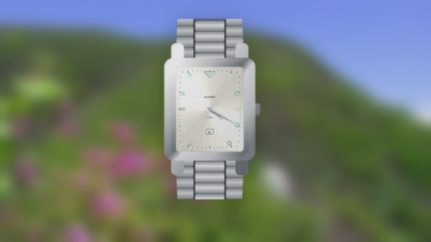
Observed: 4 h 20 min
